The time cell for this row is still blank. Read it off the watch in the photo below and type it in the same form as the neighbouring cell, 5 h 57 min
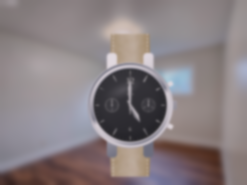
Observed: 5 h 00 min
